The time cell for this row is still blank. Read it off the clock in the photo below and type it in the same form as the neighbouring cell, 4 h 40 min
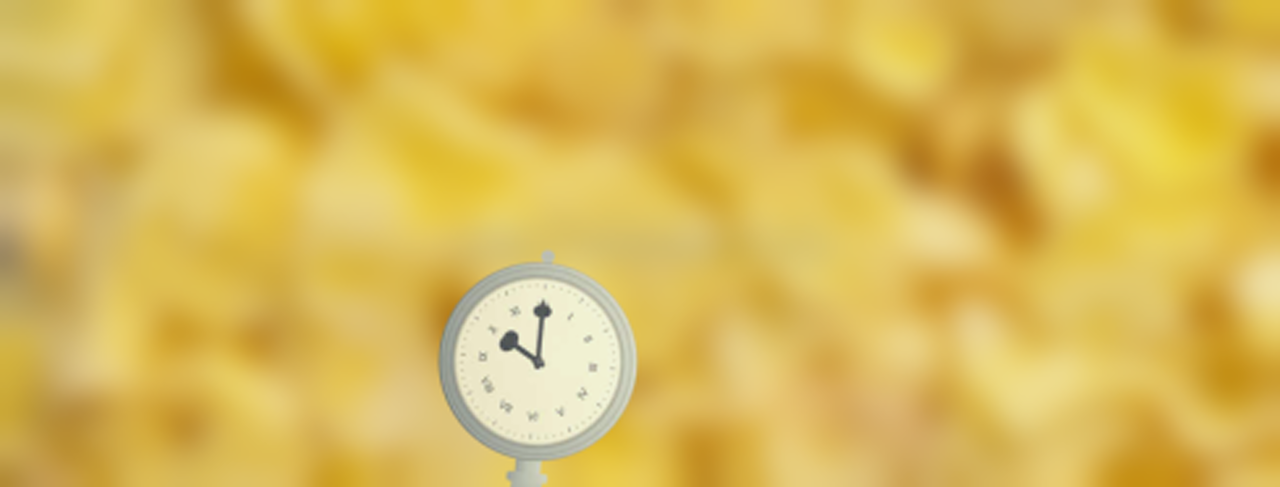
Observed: 10 h 00 min
